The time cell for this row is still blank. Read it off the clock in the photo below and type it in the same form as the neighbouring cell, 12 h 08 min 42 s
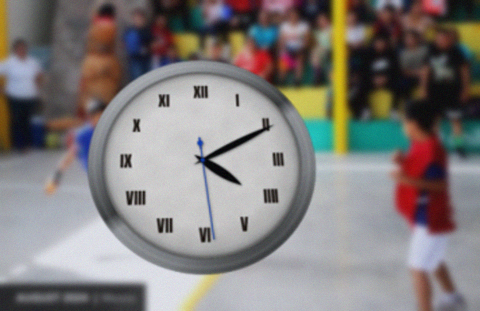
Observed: 4 h 10 min 29 s
